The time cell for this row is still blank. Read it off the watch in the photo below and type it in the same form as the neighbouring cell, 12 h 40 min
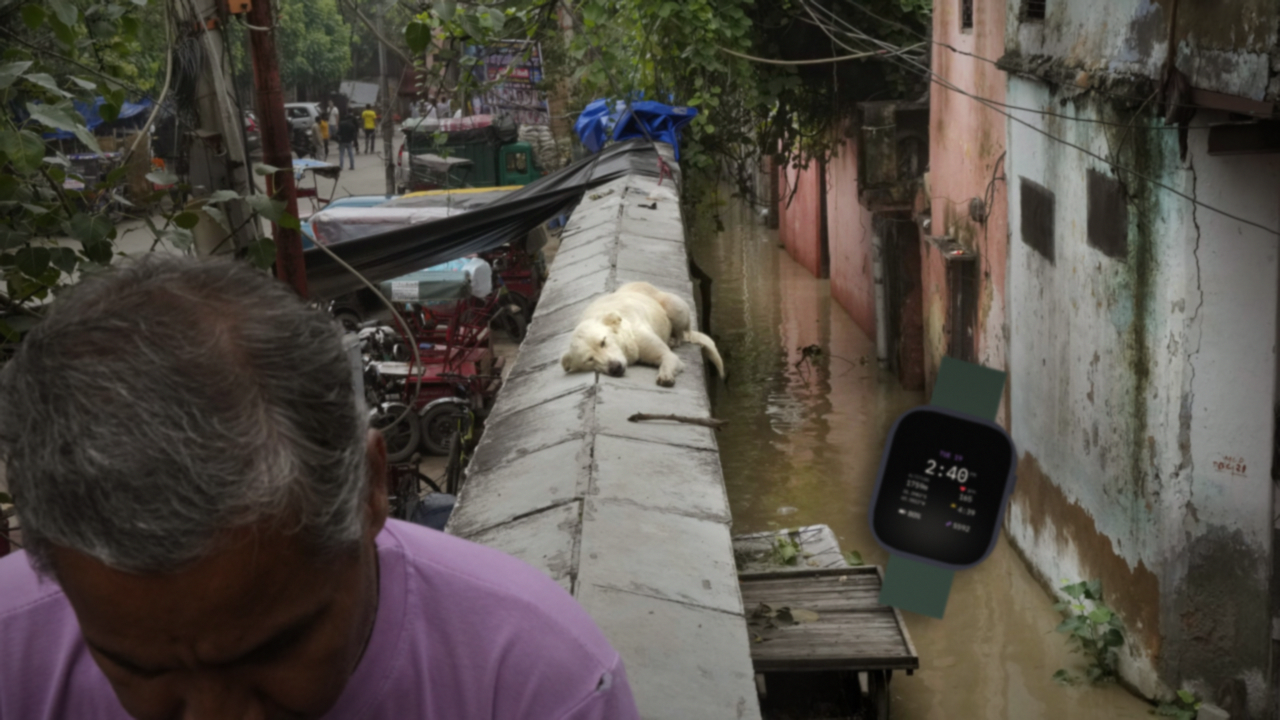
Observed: 2 h 40 min
